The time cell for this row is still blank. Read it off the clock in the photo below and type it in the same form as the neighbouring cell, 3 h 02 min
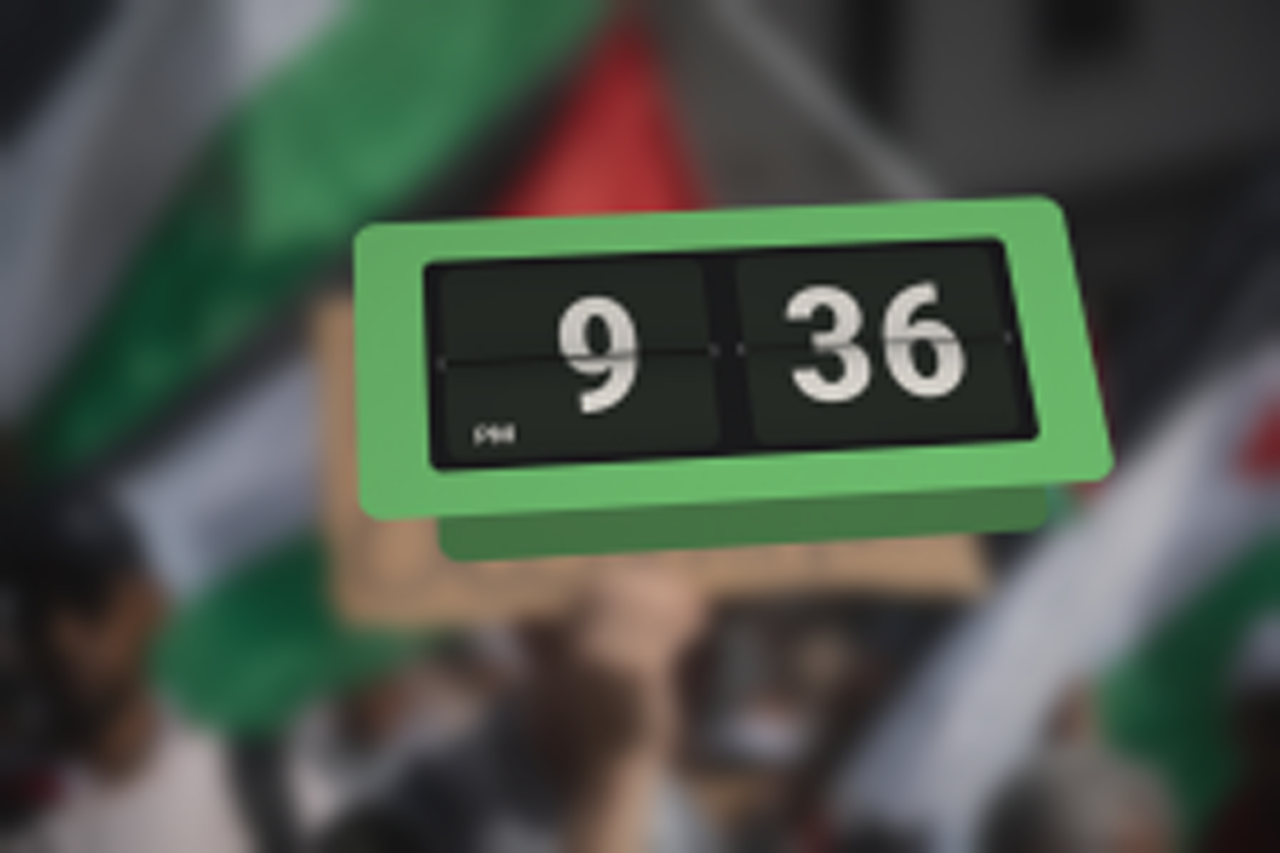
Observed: 9 h 36 min
